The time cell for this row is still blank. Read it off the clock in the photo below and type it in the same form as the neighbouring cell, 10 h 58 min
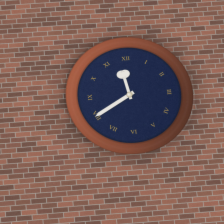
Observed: 11 h 40 min
